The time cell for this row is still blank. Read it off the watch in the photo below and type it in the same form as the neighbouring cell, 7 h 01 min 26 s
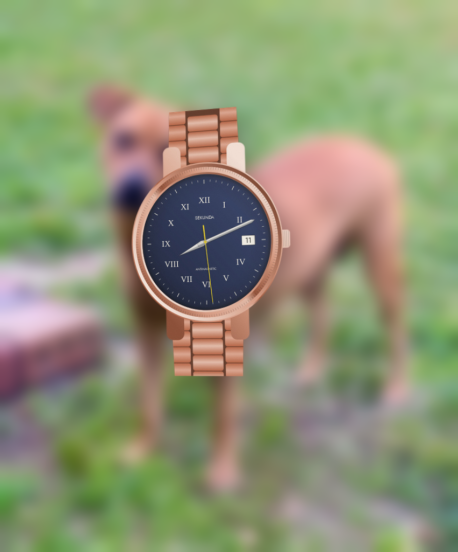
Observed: 8 h 11 min 29 s
